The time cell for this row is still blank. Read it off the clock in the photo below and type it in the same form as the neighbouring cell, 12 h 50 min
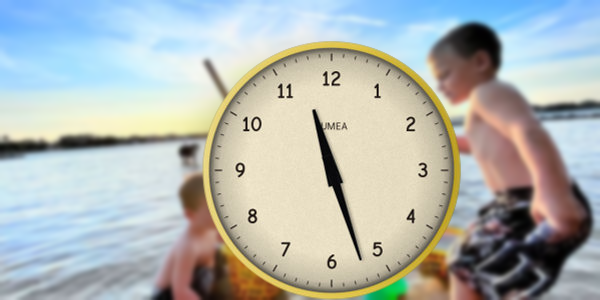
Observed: 11 h 27 min
